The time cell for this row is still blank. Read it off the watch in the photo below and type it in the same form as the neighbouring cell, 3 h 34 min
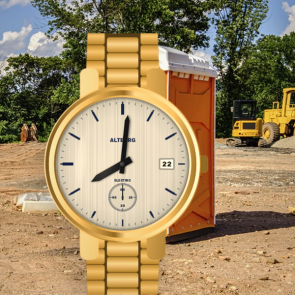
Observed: 8 h 01 min
